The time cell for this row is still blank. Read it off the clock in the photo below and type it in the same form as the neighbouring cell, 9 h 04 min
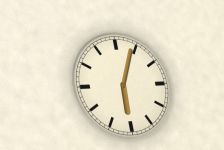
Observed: 6 h 04 min
